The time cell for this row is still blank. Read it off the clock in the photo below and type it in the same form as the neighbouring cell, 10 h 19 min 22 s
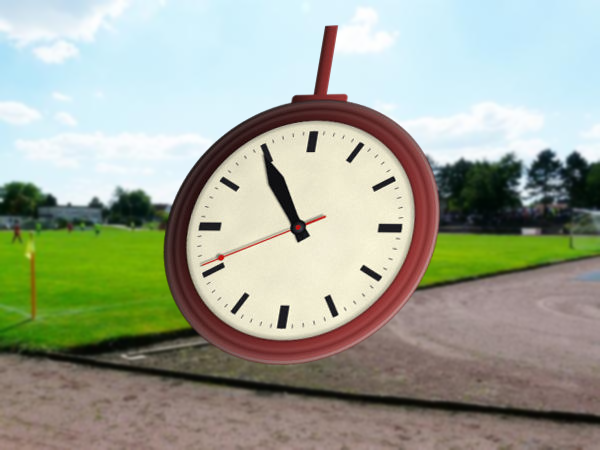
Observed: 10 h 54 min 41 s
